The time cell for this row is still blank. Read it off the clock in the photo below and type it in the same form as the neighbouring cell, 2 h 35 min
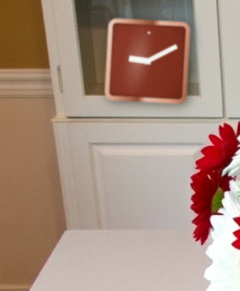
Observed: 9 h 10 min
